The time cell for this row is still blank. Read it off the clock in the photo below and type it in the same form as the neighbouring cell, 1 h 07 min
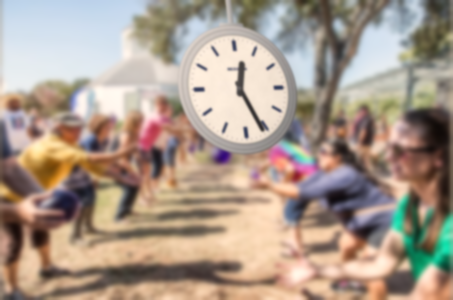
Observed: 12 h 26 min
